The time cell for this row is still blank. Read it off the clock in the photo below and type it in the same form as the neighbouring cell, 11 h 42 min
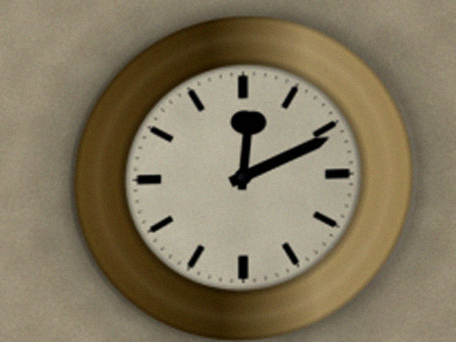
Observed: 12 h 11 min
